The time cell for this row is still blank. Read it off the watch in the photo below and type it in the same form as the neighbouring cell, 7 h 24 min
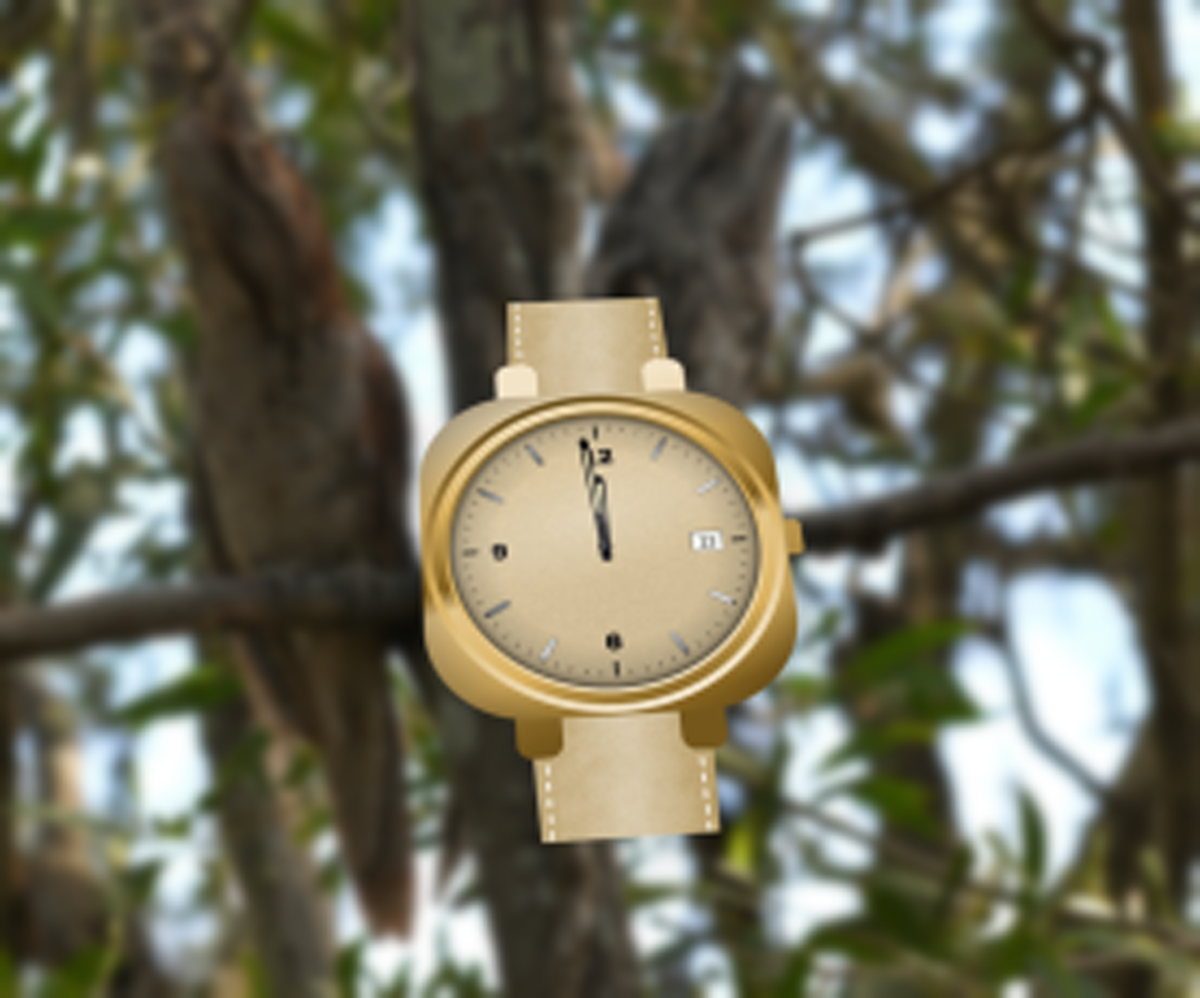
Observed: 11 h 59 min
